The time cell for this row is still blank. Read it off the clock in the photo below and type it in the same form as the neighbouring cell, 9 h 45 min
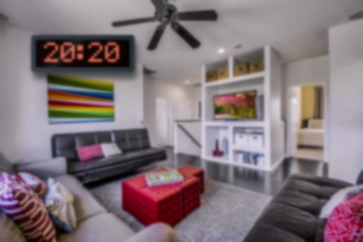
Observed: 20 h 20 min
